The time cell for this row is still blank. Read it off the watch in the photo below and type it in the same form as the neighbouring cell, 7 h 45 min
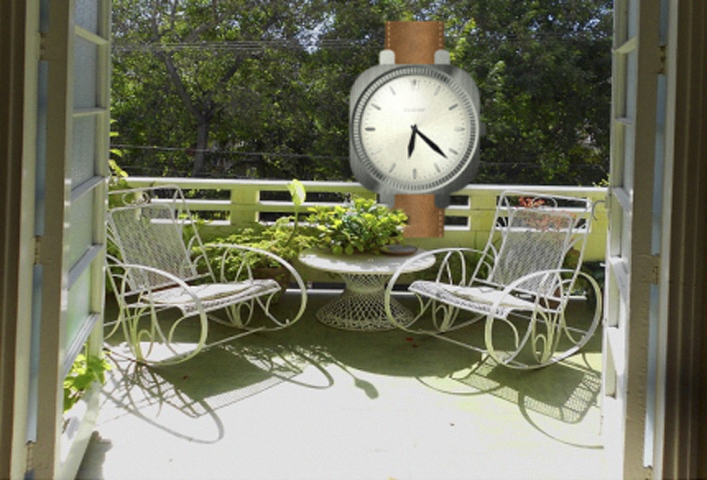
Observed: 6 h 22 min
